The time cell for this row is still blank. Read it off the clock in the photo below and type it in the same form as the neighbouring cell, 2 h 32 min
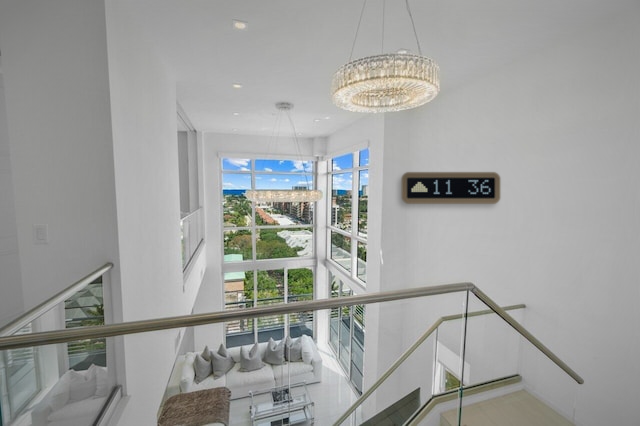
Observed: 11 h 36 min
